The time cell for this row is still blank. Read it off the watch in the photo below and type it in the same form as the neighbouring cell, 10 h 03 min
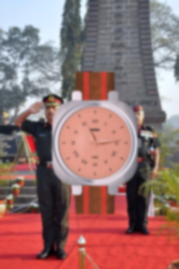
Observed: 11 h 14 min
